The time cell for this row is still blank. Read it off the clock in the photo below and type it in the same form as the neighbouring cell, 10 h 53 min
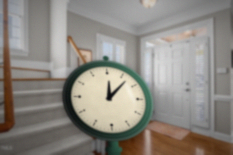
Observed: 12 h 07 min
